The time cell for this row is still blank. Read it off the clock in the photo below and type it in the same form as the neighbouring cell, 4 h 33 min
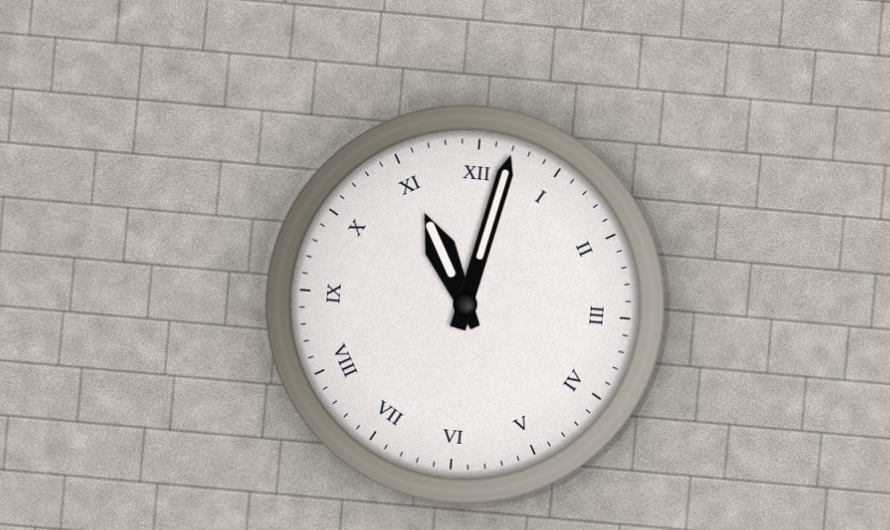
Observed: 11 h 02 min
